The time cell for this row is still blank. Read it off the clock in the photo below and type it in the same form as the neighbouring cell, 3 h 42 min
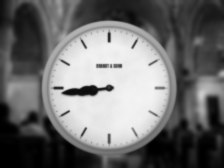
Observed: 8 h 44 min
